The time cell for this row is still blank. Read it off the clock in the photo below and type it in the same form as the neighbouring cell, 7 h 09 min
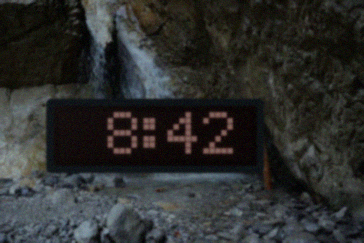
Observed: 8 h 42 min
